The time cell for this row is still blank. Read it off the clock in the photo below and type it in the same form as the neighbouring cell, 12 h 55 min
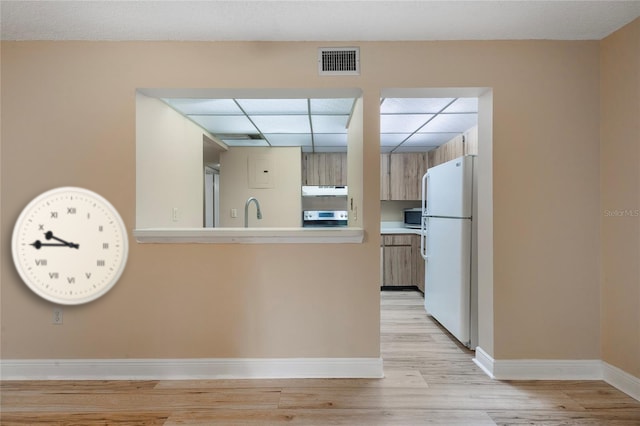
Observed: 9 h 45 min
